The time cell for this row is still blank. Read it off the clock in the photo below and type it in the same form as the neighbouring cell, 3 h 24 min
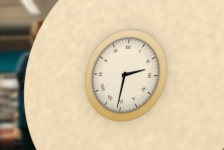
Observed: 2 h 31 min
